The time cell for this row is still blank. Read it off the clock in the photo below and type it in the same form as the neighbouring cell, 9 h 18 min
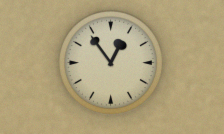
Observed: 12 h 54 min
